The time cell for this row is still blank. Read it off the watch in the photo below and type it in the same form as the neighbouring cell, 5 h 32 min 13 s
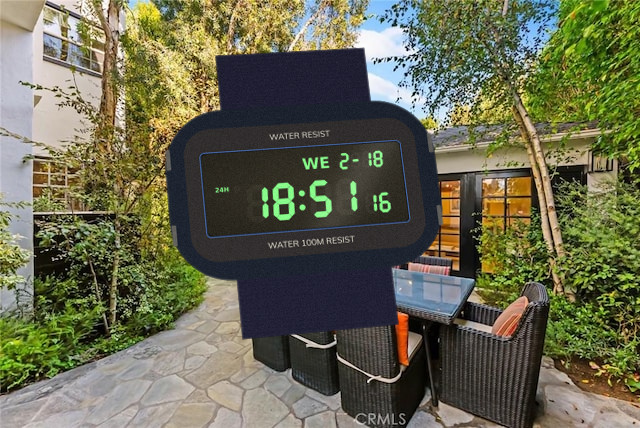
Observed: 18 h 51 min 16 s
